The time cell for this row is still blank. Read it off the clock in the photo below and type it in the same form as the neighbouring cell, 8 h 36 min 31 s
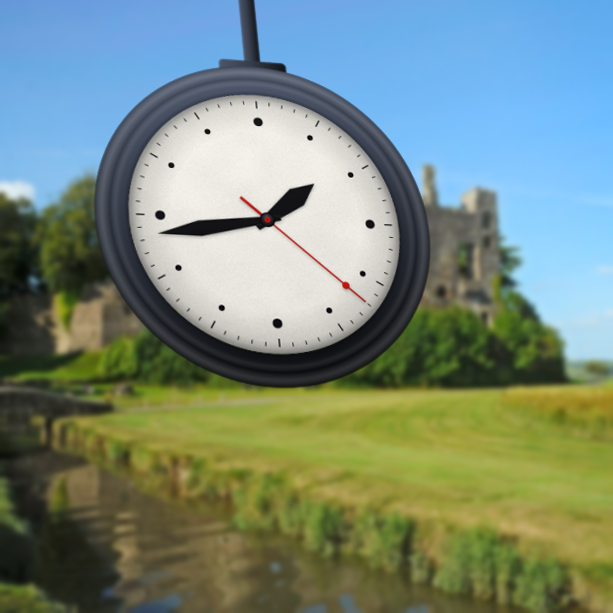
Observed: 1 h 43 min 22 s
